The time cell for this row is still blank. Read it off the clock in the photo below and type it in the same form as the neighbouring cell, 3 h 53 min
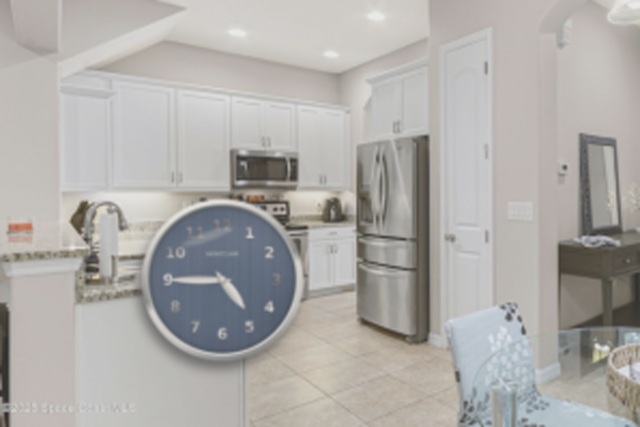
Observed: 4 h 45 min
